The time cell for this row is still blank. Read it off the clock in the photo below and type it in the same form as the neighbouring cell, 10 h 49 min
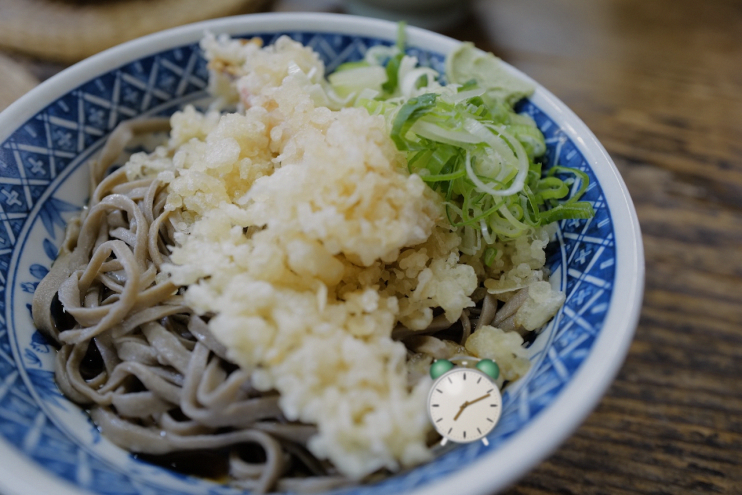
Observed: 7 h 11 min
